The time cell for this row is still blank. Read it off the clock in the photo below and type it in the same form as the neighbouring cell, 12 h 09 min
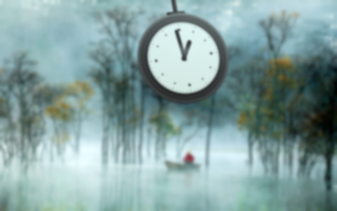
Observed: 12 h 59 min
